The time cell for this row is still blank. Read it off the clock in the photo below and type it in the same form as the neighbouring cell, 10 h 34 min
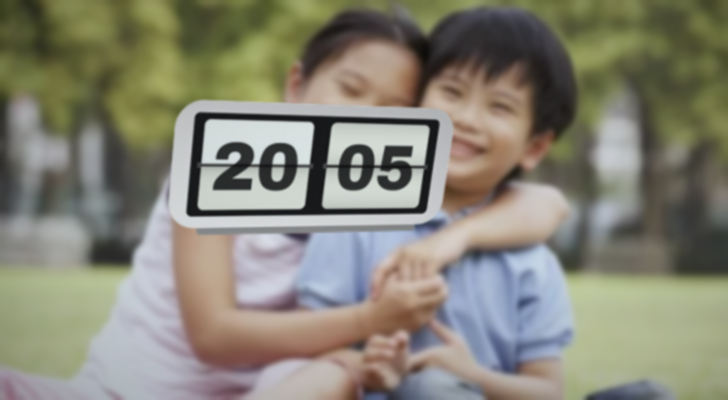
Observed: 20 h 05 min
